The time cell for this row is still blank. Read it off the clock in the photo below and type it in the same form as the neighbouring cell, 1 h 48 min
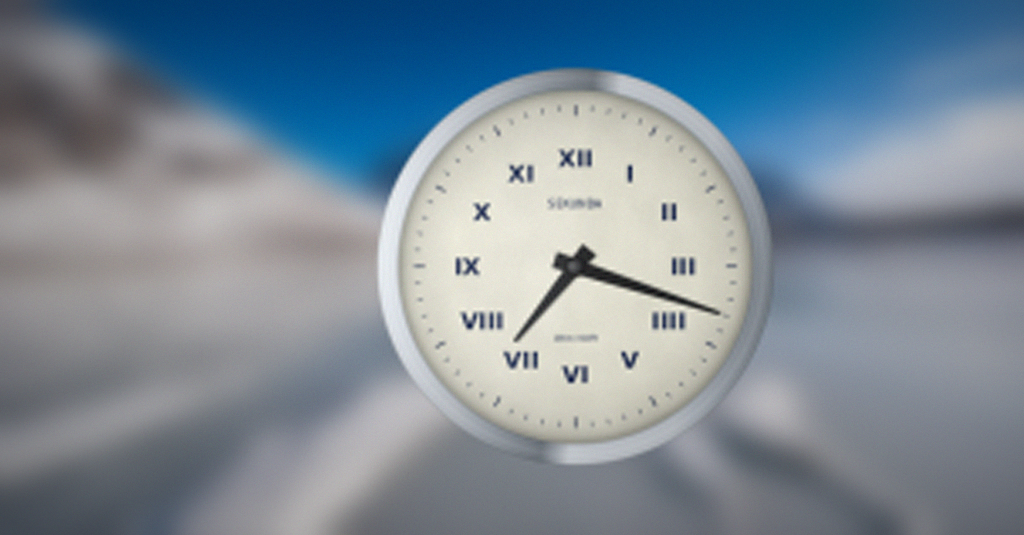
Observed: 7 h 18 min
